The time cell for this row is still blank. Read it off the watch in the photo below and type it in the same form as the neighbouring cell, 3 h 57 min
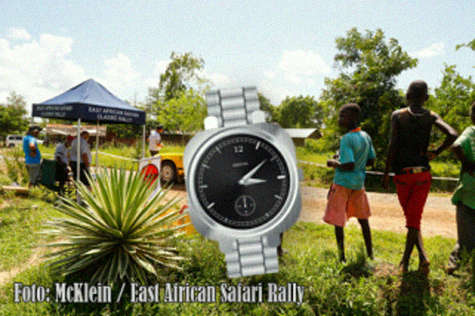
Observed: 3 h 09 min
